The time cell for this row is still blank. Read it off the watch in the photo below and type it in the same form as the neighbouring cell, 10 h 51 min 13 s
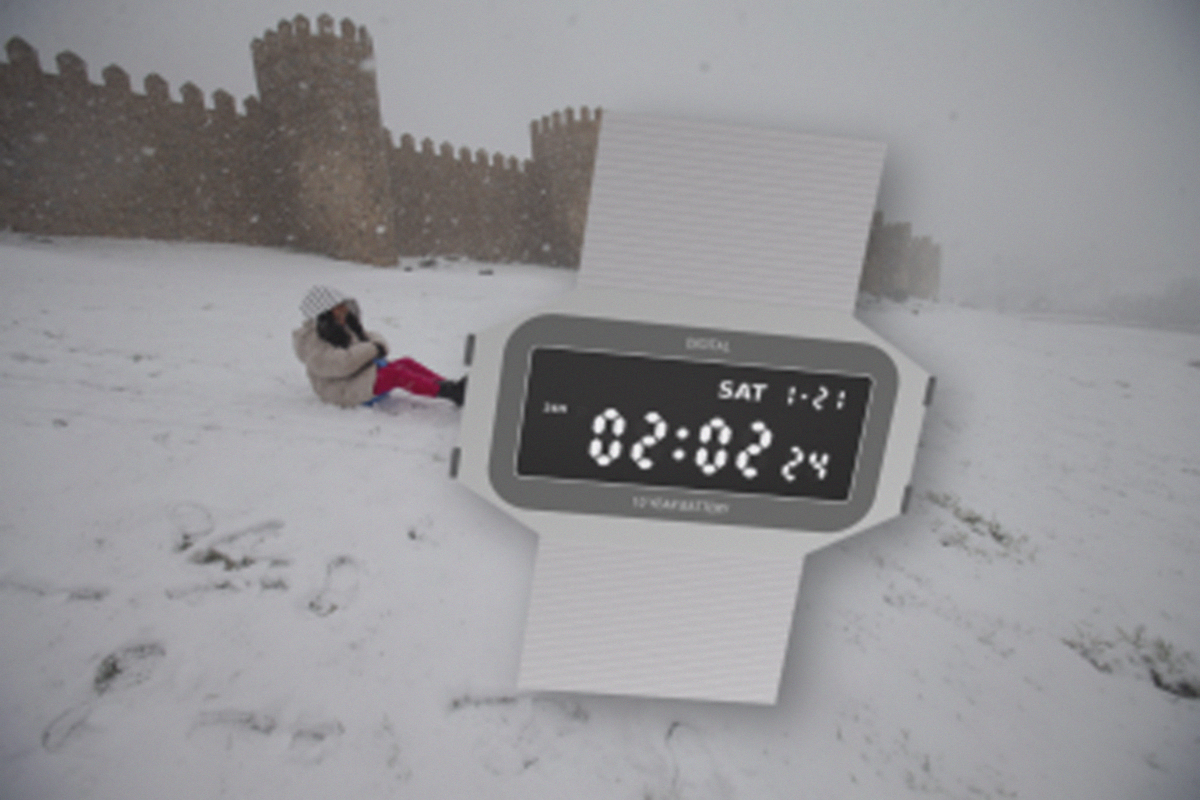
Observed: 2 h 02 min 24 s
